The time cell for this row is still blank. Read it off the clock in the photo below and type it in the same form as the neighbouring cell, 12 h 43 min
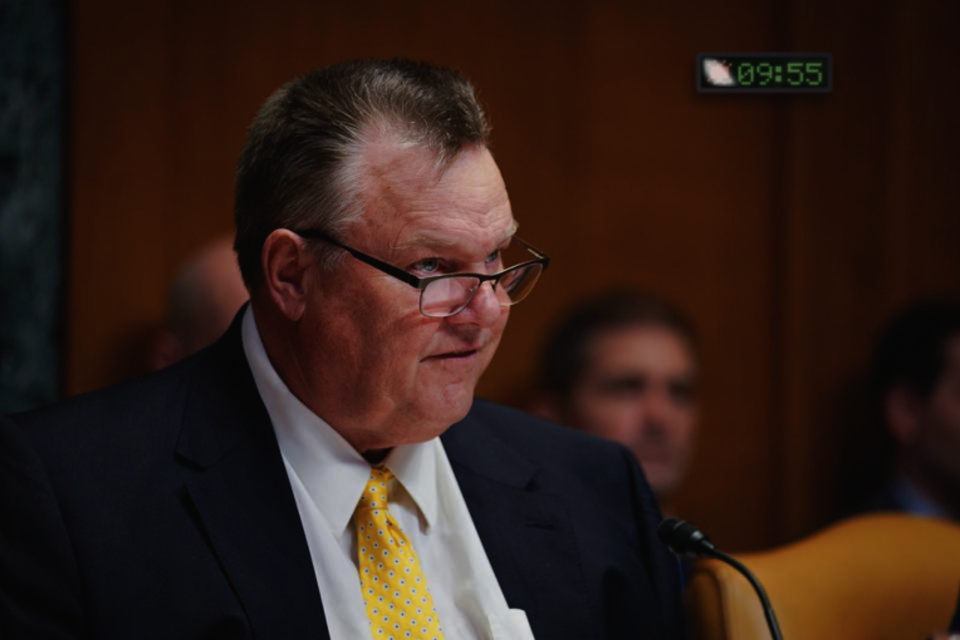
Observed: 9 h 55 min
